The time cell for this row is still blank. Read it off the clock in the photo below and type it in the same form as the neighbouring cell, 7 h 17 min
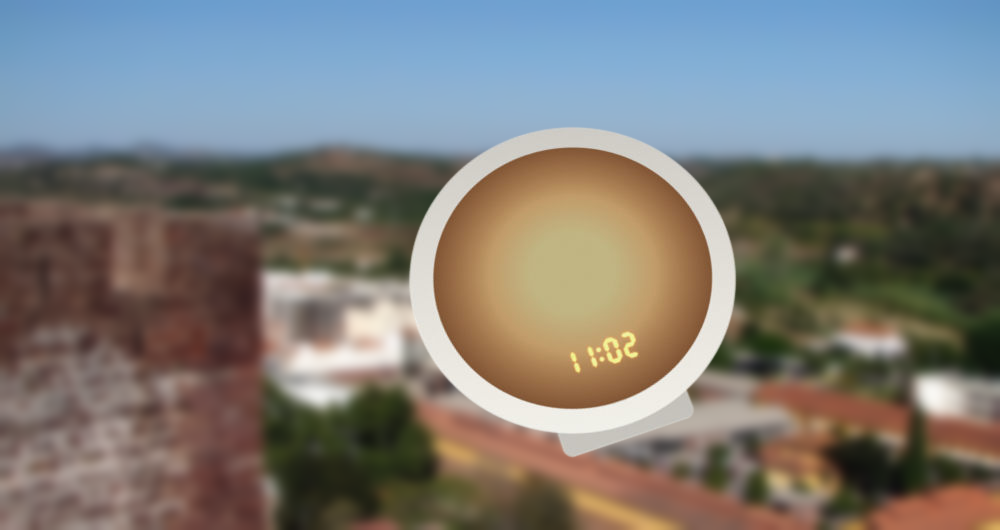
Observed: 11 h 02 min
